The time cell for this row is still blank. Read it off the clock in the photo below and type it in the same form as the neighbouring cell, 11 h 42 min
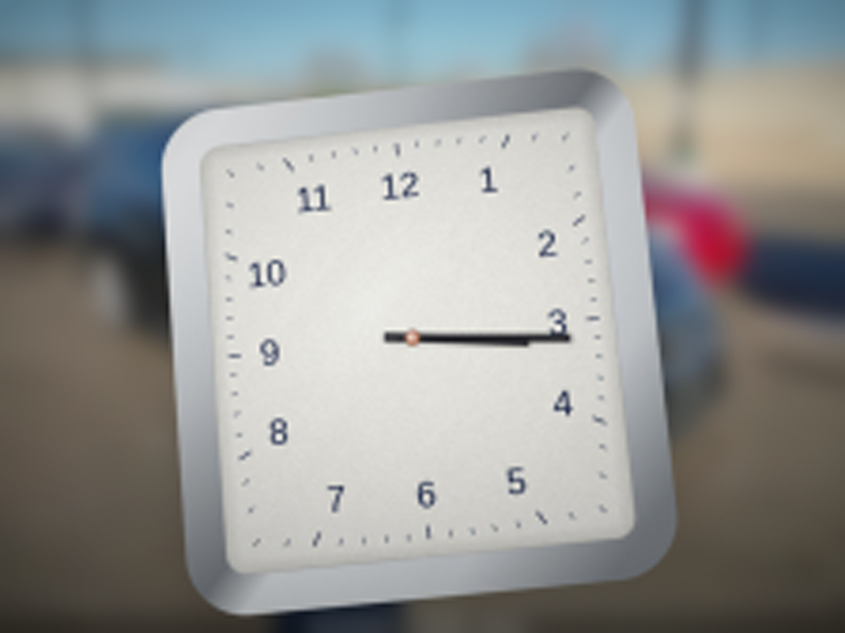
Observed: 3 h 16 min
